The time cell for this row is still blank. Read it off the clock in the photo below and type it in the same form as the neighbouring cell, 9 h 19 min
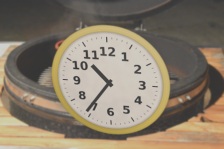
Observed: 10 h 36 min
